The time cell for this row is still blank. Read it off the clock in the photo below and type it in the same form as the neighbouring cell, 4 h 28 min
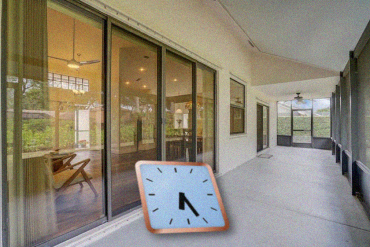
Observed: 6 h 26 min
